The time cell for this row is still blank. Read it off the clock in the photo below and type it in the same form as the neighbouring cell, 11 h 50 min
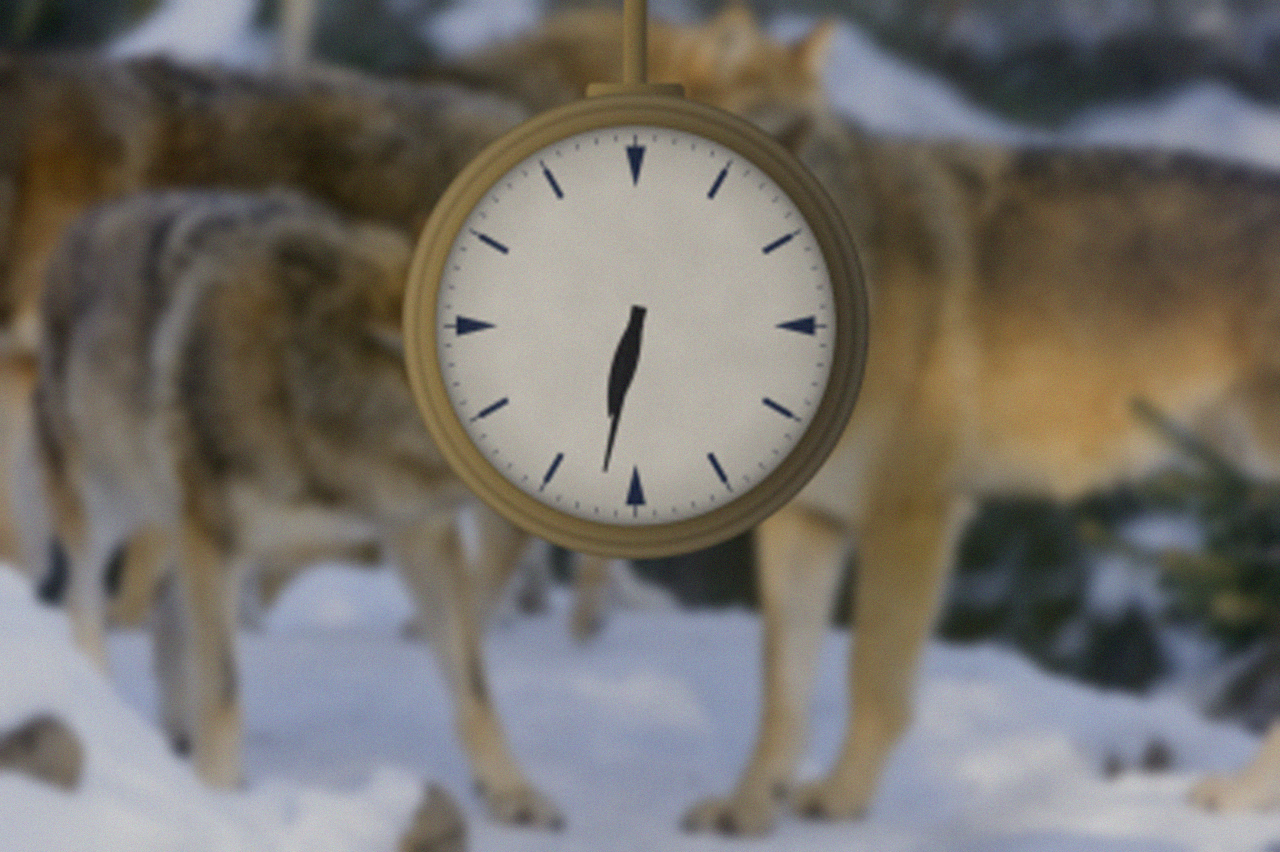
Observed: 6 h 32 min
